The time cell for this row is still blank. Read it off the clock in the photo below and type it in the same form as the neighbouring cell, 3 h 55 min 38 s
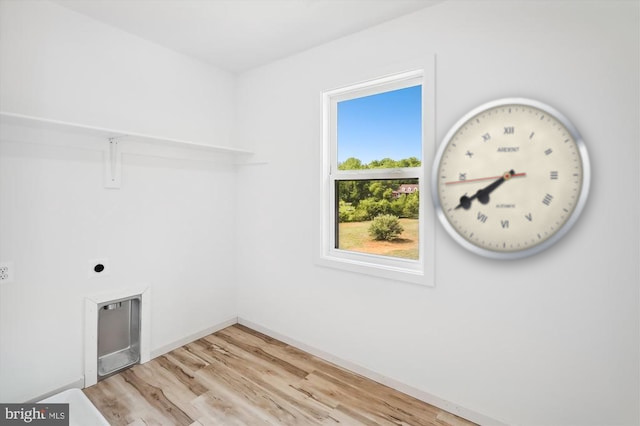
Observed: 7 h 39 min 44 s
